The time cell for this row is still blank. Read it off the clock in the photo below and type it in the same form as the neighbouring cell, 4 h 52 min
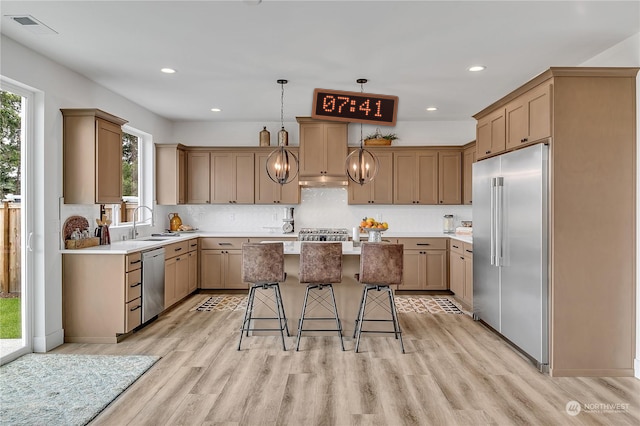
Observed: 7 h 41 min
